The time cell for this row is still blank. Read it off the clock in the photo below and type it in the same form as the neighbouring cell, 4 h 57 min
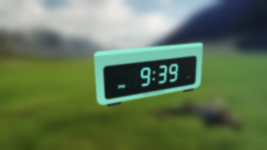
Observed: 9 h 39 min
